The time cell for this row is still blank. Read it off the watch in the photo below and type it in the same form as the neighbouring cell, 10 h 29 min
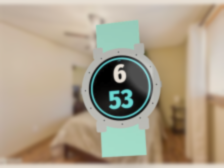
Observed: 6 h 53 min
